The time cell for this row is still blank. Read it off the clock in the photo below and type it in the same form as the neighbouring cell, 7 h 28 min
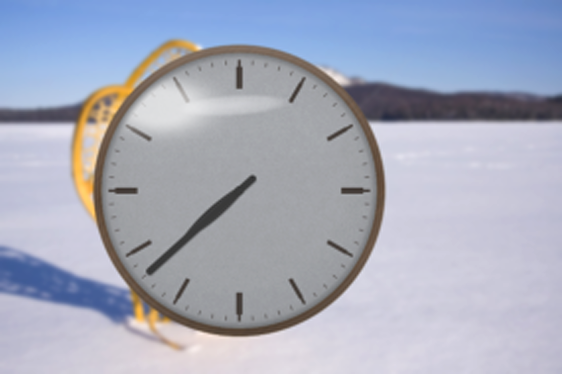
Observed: 7 h 38 min
